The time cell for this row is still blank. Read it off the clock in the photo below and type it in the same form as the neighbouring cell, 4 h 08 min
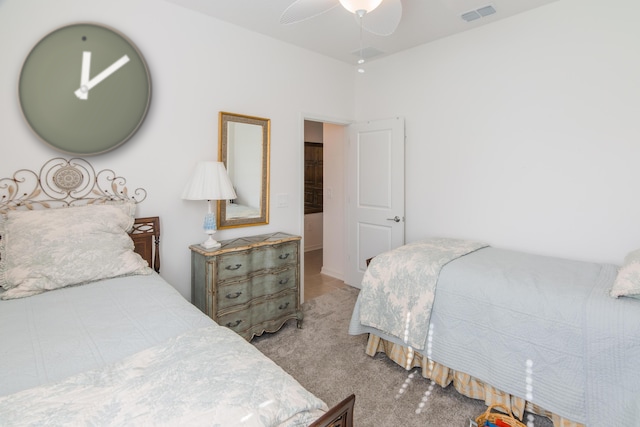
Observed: 12 h 09 min
